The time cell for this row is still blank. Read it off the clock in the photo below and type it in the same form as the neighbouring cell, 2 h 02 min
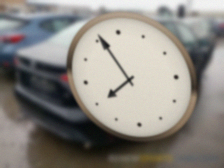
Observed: 7 h 56 min
